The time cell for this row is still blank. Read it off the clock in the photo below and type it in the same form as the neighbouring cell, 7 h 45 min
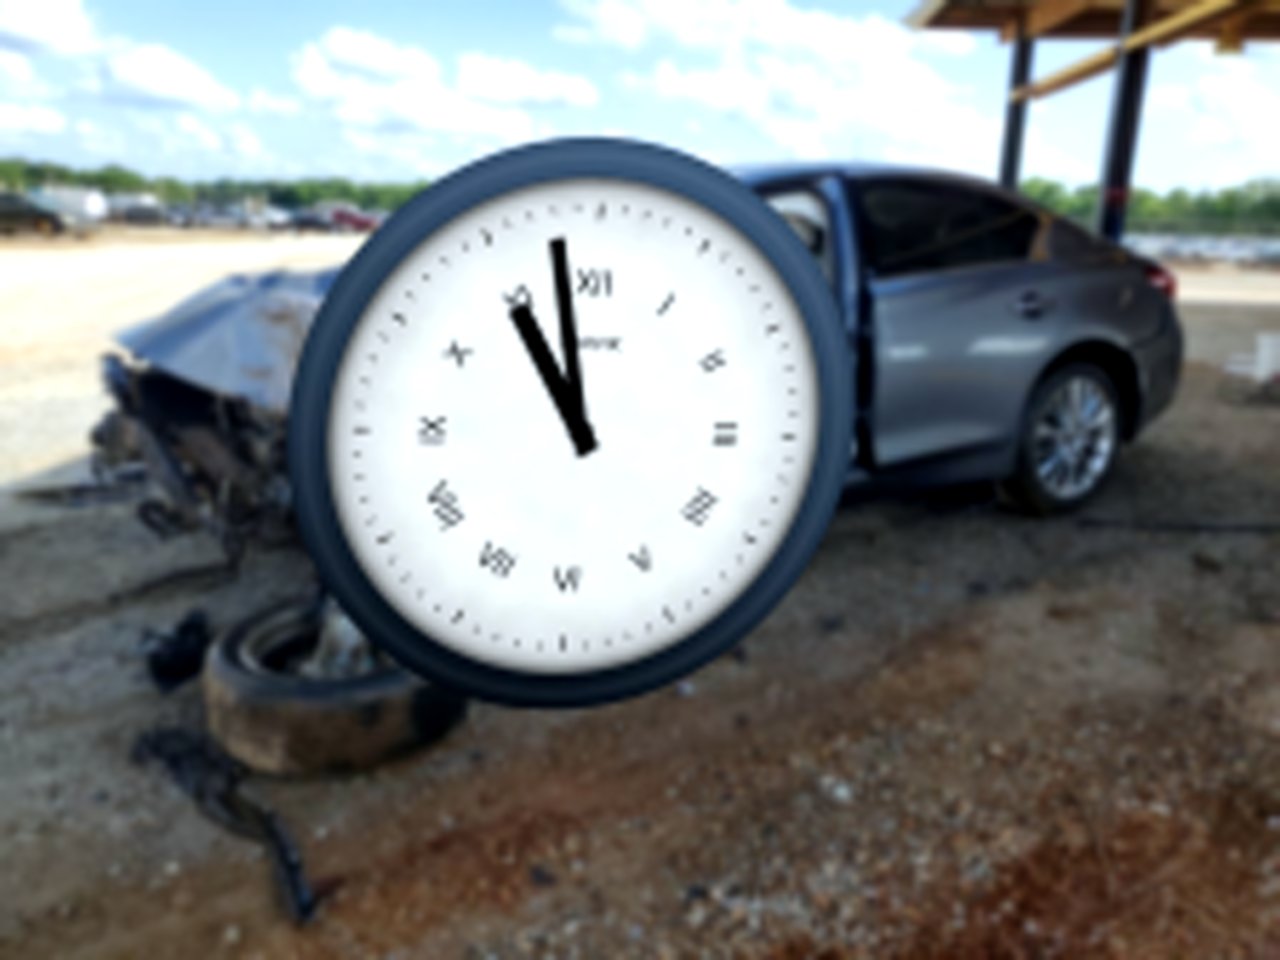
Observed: 10 h 58 min
